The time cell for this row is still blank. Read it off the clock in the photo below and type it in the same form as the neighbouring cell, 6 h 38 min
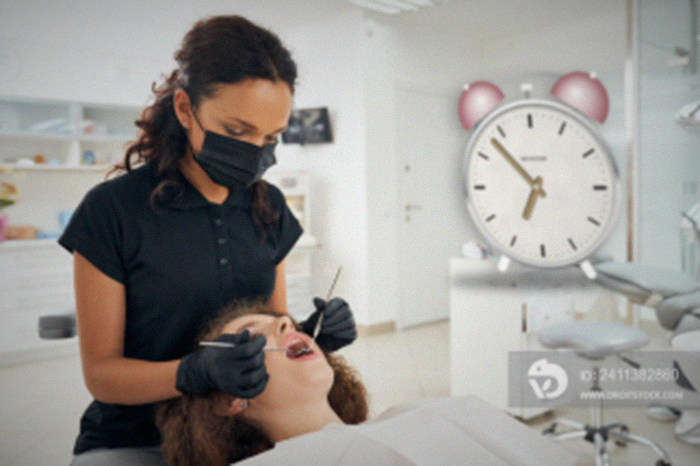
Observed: 6 h 53 min
